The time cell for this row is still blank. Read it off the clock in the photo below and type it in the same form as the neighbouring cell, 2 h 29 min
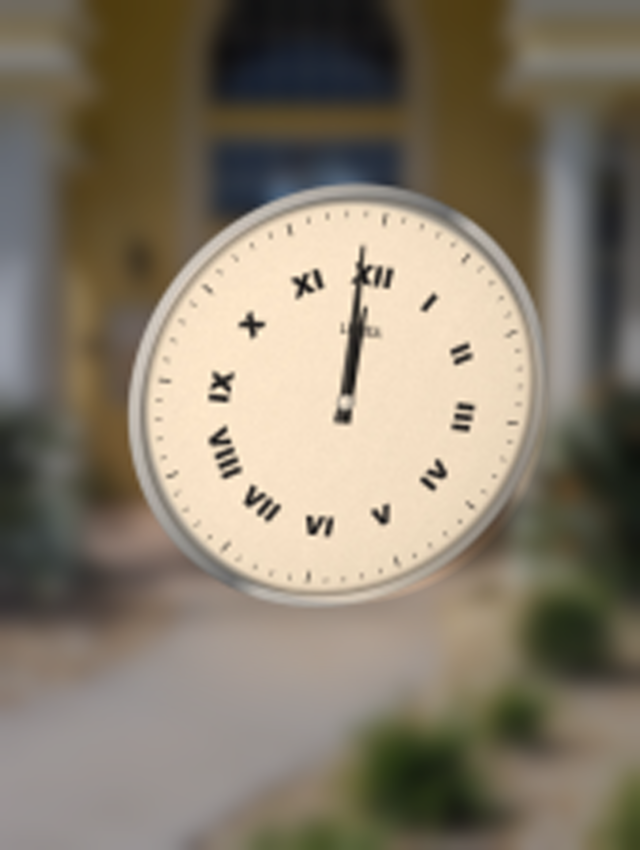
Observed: 11 h 59 min
